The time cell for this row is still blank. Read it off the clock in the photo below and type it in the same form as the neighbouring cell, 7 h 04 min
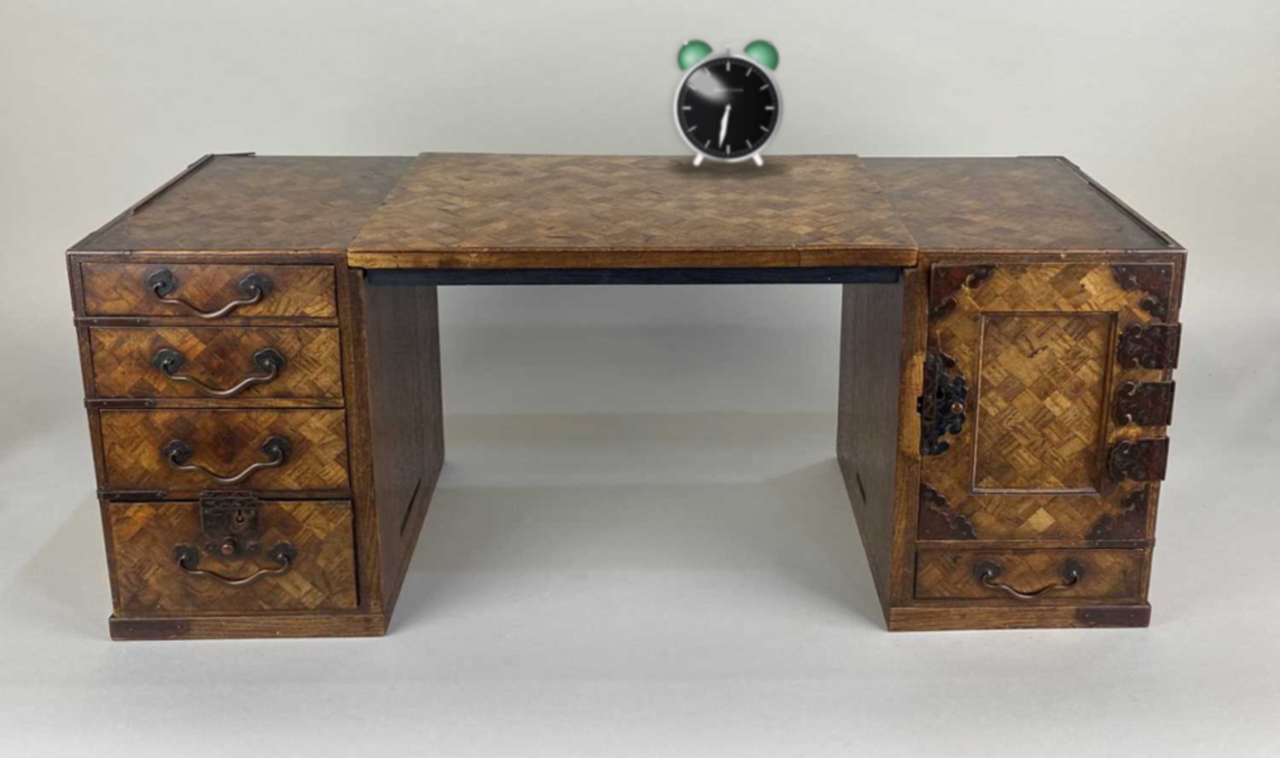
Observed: 6 h 32 min
